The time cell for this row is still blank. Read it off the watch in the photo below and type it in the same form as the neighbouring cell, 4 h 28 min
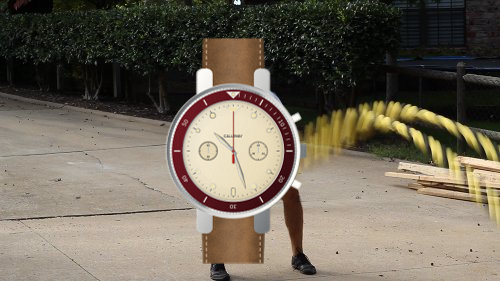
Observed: 10 h 27 min
